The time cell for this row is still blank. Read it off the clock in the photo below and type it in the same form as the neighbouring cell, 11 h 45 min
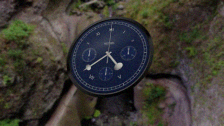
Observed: 4 h 39 min
